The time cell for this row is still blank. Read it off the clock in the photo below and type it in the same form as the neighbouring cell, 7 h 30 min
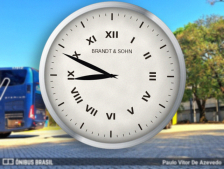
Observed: 8 h 49 min
